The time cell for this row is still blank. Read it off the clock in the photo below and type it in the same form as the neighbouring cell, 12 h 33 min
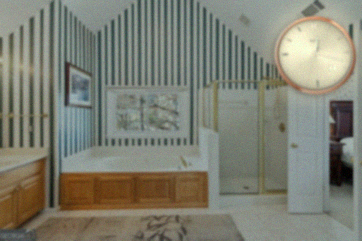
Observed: 12 h 18 min
